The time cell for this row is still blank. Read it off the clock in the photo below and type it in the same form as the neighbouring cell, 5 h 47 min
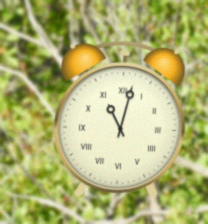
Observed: 11 h 02 min
